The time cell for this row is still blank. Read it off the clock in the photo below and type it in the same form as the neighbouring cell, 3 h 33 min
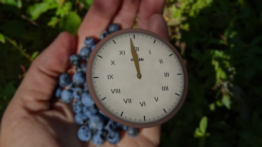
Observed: 11 h 59 min
